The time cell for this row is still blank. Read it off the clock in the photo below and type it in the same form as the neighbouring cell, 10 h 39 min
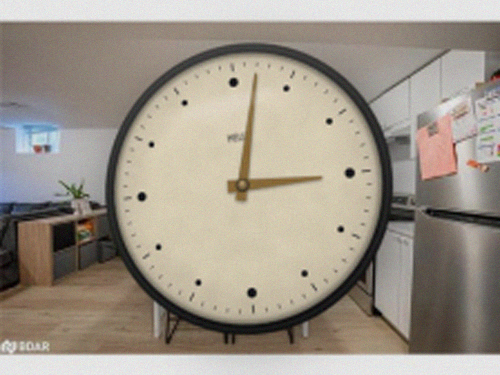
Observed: 3 h 02 min
